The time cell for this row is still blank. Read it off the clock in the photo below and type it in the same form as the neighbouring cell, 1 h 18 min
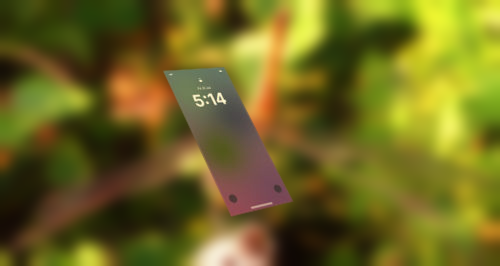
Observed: 5 h 14 min
